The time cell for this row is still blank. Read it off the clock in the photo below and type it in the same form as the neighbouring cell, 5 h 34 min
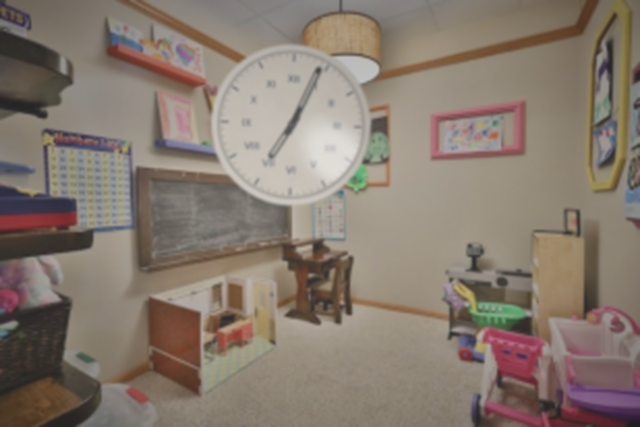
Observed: 7 h 04 min
